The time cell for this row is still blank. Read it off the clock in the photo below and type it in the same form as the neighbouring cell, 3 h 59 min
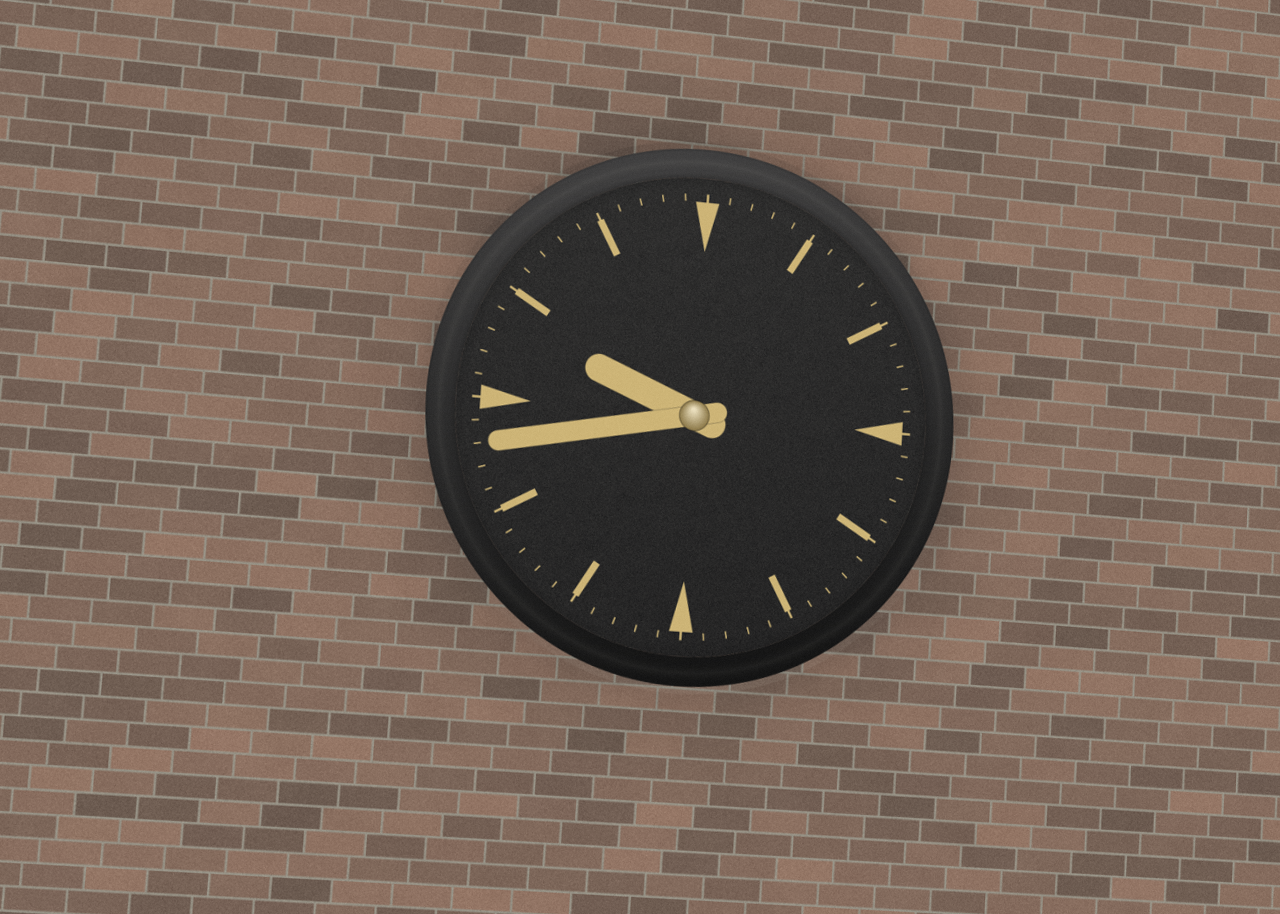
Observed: 9 h 43 min
